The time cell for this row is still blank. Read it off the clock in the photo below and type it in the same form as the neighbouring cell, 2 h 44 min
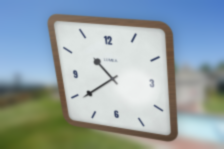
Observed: 10 h 39 min
